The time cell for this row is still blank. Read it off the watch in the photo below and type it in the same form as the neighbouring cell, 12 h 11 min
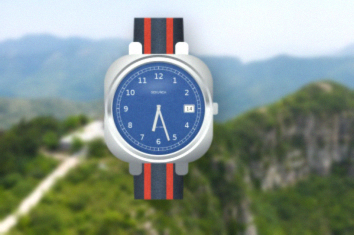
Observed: 6 h 27 min
